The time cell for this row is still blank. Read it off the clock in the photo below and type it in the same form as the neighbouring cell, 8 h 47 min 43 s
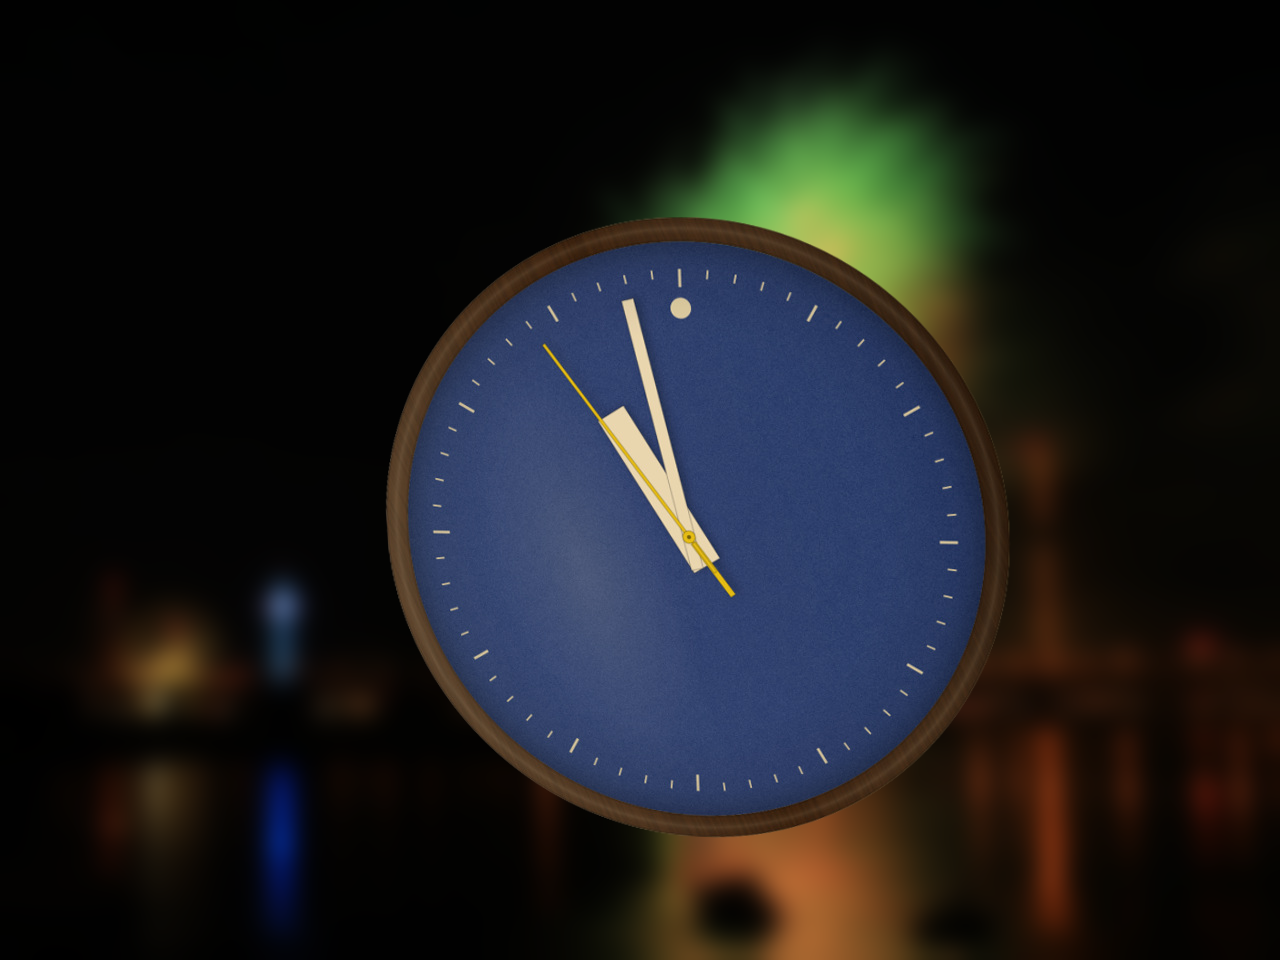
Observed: 10 h 57 min 54 s
